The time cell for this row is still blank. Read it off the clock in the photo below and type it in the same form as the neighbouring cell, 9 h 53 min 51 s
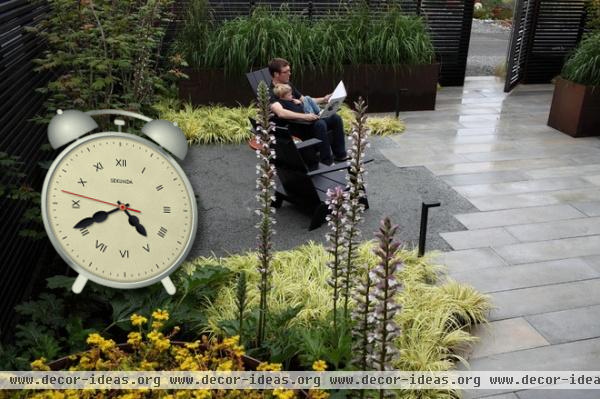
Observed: 4 h 40 min 47 s
